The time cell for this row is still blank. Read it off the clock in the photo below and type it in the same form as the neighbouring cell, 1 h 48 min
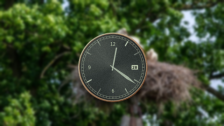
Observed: 12 h 21 min
